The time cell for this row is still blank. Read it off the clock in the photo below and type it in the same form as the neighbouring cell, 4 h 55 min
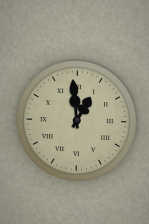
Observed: 12 h 59 min
